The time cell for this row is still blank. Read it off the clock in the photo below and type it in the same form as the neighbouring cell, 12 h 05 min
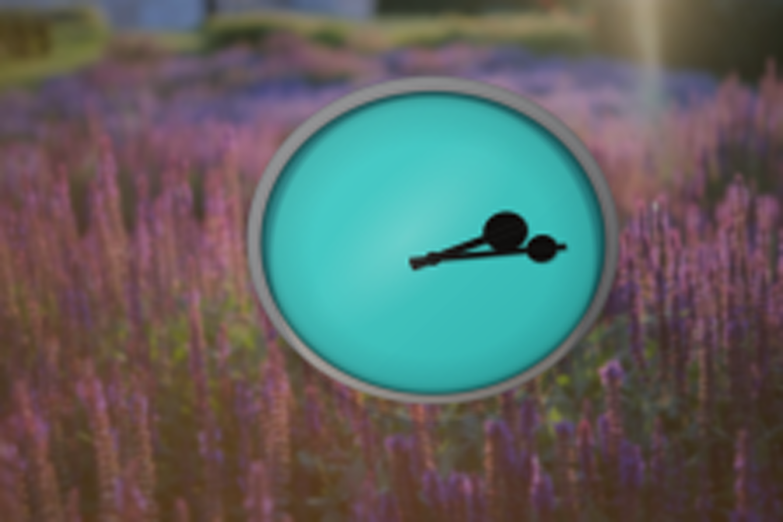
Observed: 2 h 14 min
